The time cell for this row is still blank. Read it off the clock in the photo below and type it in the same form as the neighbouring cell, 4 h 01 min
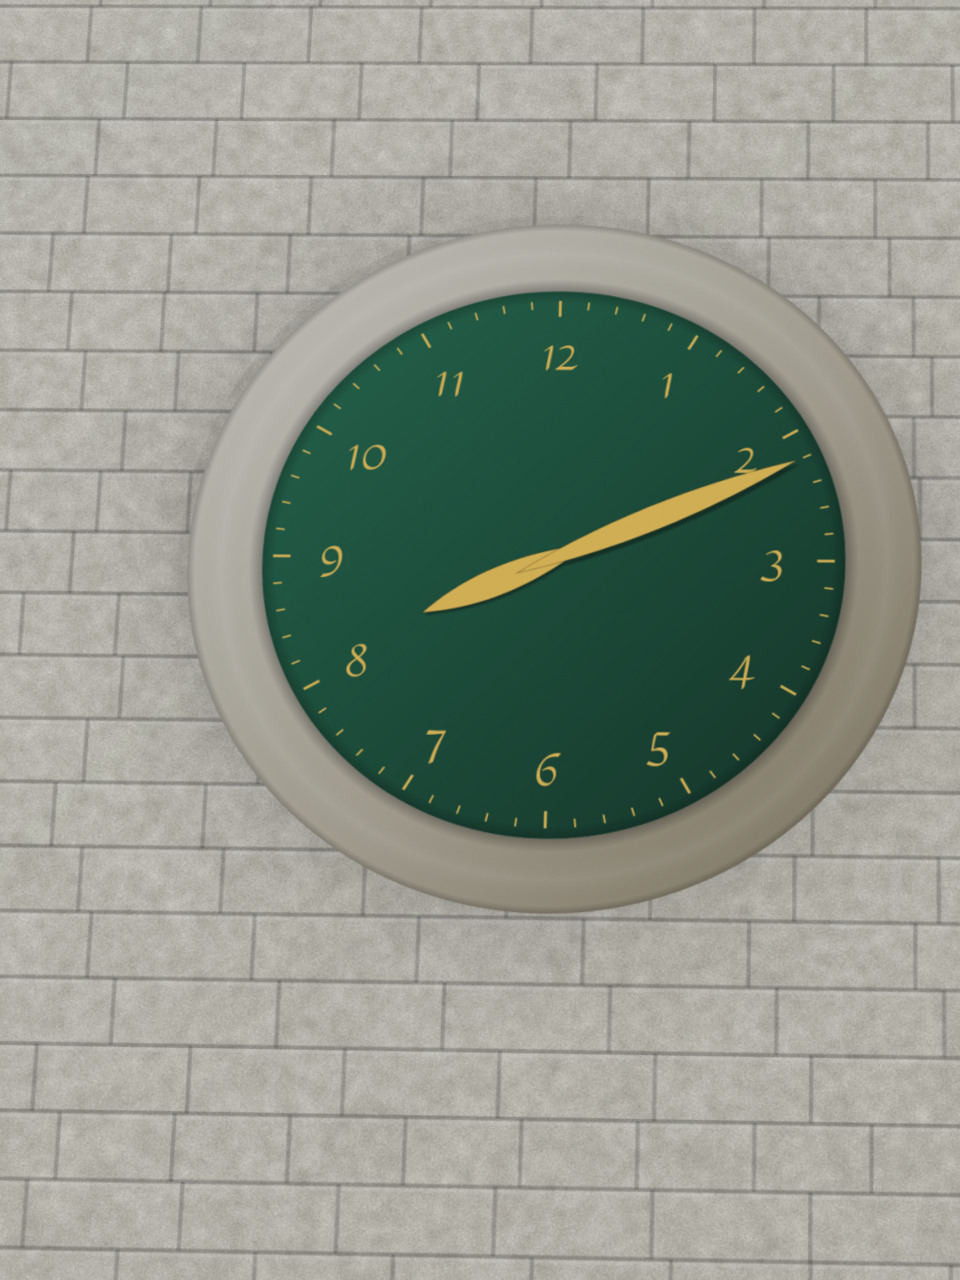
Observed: 8 h 11 min
